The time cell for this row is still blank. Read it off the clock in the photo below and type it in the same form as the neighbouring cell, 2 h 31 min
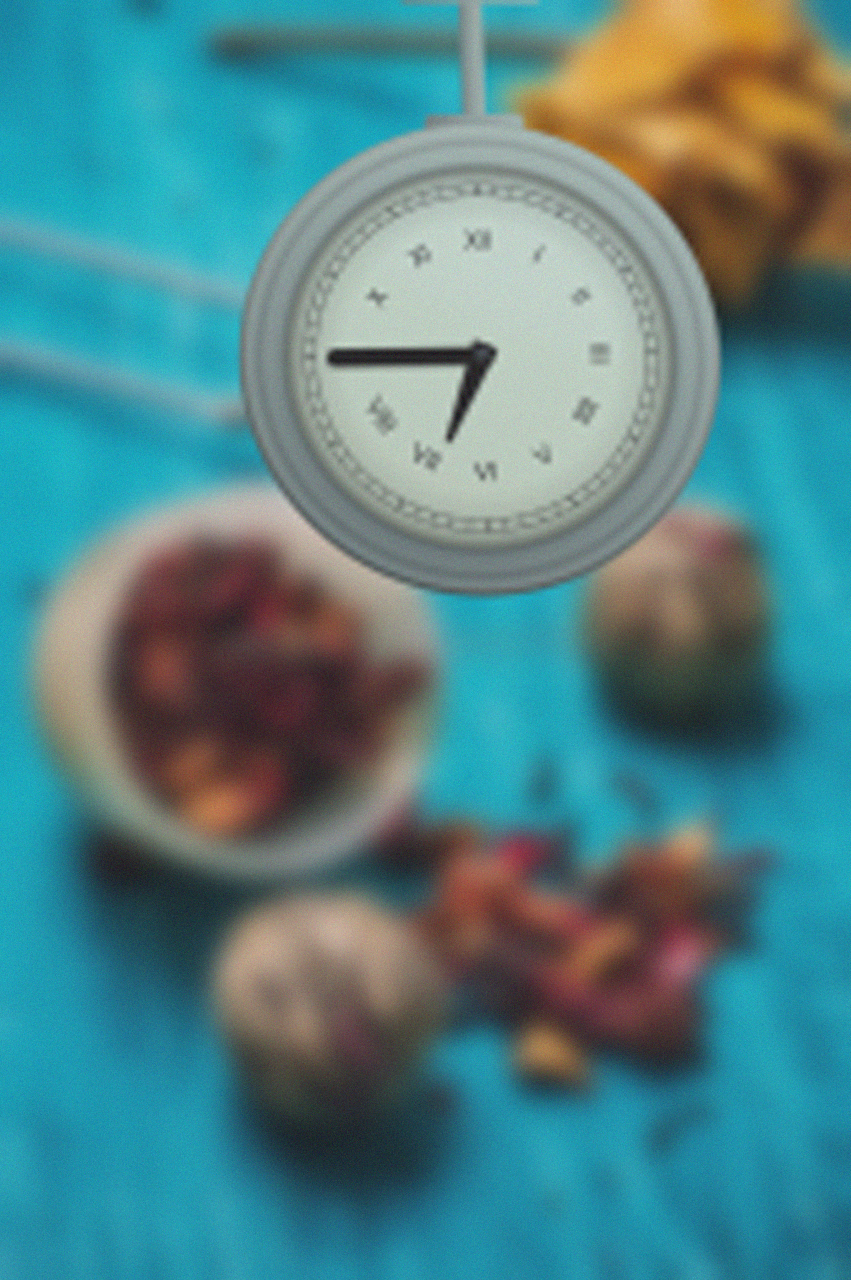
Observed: 6 h 45 min
